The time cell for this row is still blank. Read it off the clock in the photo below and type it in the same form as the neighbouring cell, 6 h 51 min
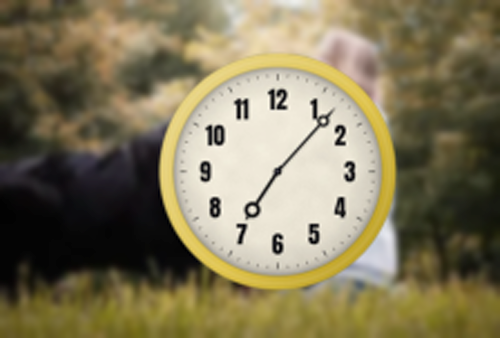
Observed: 7 h 07 min
